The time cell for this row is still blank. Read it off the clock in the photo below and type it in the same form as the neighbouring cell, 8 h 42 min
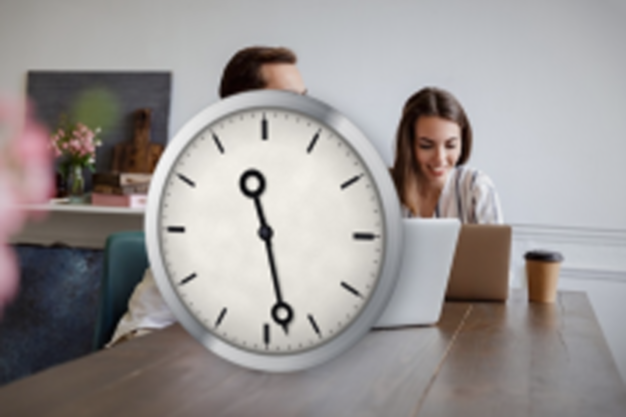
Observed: 11 h 28 min
